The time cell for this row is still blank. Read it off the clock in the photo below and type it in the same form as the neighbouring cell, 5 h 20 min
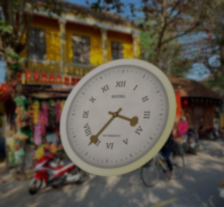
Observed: 3 h 36 min
